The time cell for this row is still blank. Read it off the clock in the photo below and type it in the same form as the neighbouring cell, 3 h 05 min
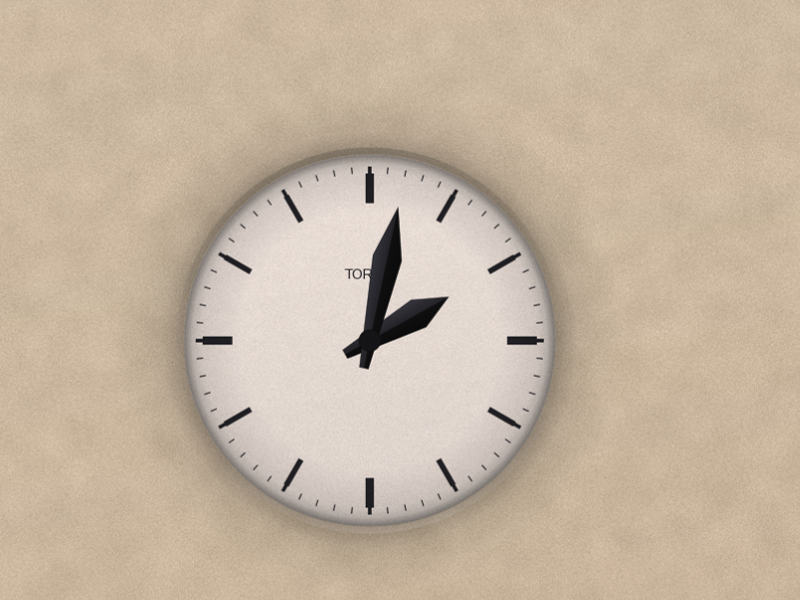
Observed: 2 h 02 min
